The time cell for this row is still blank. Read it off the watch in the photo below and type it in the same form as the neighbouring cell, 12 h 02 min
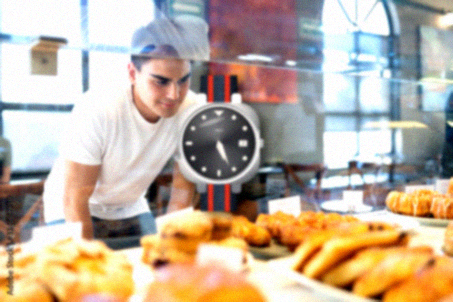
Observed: 5 h 26 min
